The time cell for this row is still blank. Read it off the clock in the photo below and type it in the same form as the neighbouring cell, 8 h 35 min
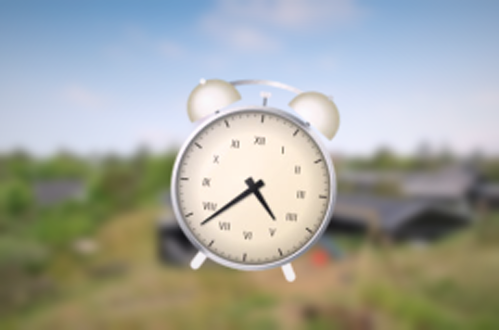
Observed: 4 h 38 min
